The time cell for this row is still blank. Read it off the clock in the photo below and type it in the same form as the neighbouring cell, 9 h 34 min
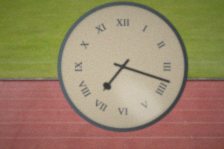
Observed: 7 h 18 min
